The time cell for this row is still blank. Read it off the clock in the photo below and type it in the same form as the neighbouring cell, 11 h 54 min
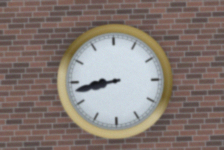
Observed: 8 h 43 min
